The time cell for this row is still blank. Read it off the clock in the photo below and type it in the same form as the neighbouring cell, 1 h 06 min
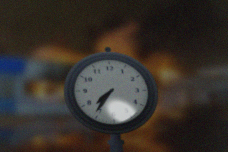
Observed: 7 h 36 min
